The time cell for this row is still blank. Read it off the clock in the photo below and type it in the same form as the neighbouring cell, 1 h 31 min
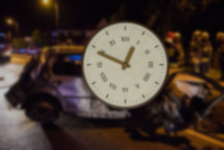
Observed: 12 h 49 min
